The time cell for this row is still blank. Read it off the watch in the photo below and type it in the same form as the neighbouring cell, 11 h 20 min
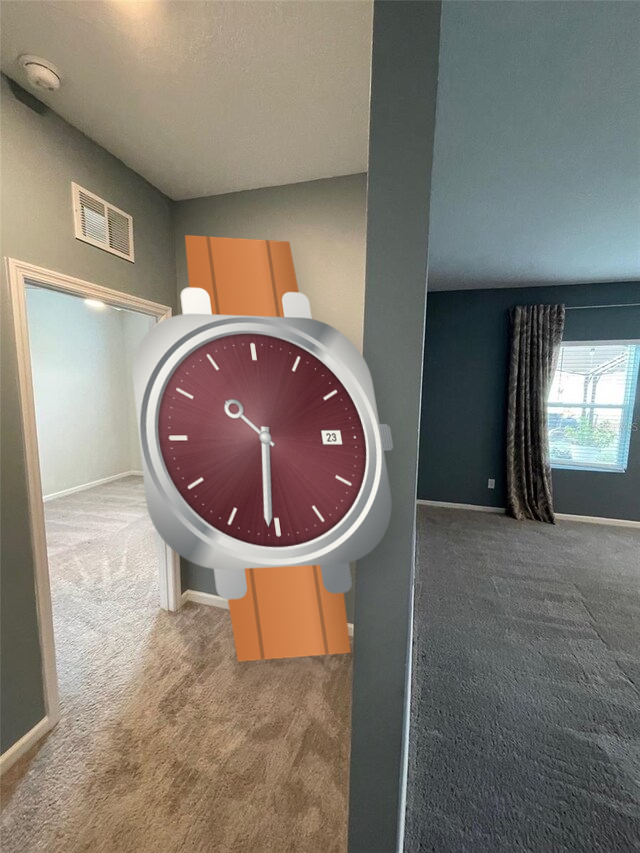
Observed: 10 h 31 min
